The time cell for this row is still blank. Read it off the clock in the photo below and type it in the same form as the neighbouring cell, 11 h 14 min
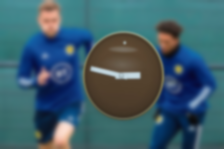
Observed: 2 h 46 min
